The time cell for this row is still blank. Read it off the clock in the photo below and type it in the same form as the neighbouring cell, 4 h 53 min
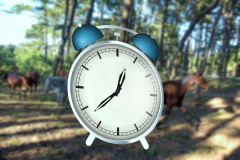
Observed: 12 h 38 min
